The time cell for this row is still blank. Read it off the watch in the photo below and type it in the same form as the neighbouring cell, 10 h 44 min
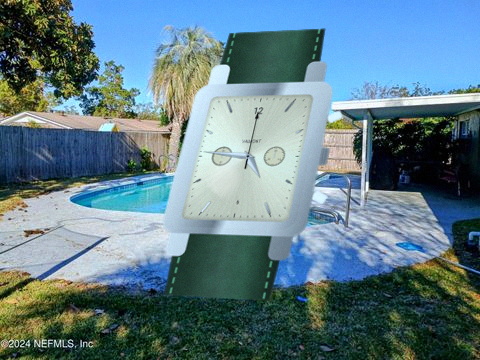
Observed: 4 h 46 min
